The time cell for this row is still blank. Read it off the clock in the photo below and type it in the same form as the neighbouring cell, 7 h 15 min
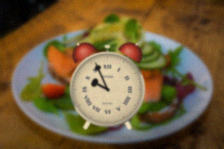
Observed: 9 h 56 min
